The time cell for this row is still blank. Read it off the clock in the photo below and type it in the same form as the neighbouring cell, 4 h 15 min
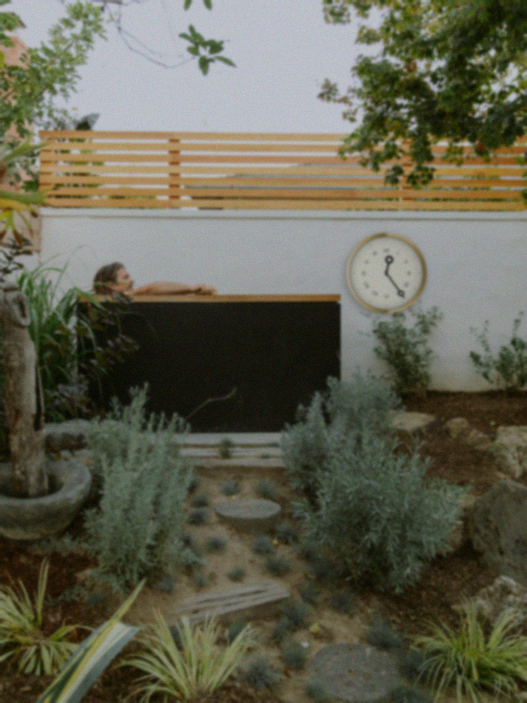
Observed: 12 h 24 min
